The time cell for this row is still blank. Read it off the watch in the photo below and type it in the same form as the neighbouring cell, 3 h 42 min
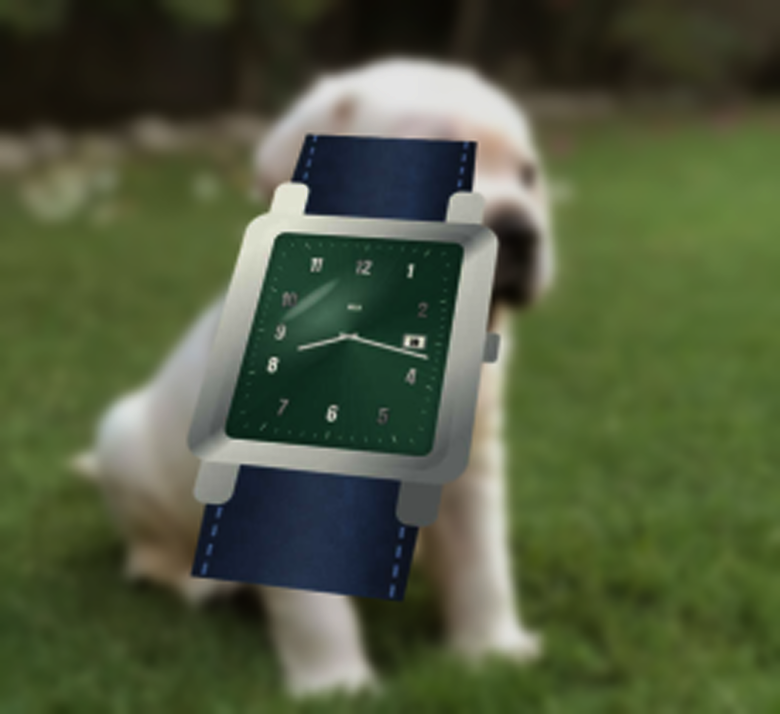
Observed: 8 h 17 min
